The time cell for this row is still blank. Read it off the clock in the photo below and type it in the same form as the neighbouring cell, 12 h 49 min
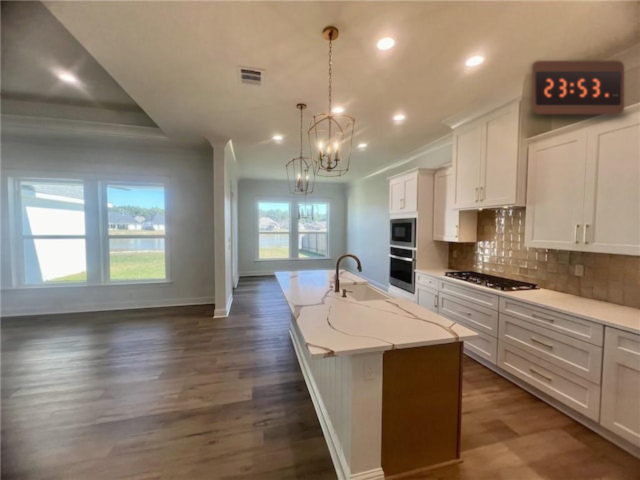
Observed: 23 h 53 min
